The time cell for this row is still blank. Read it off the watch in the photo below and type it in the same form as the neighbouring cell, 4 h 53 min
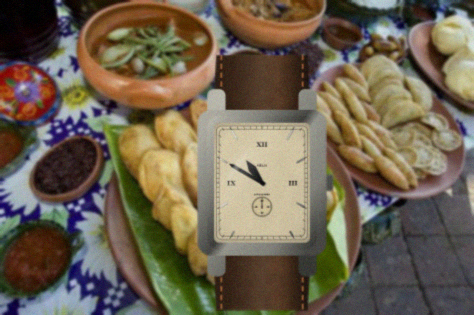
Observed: 10 h 50 min
